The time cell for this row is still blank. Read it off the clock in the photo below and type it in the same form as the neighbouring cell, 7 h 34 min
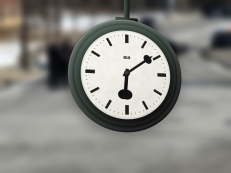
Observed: 6 h 09 min
